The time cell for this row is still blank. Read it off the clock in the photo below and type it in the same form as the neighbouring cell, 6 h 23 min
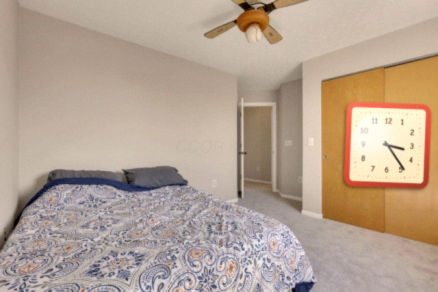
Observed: 3 h 24 min
